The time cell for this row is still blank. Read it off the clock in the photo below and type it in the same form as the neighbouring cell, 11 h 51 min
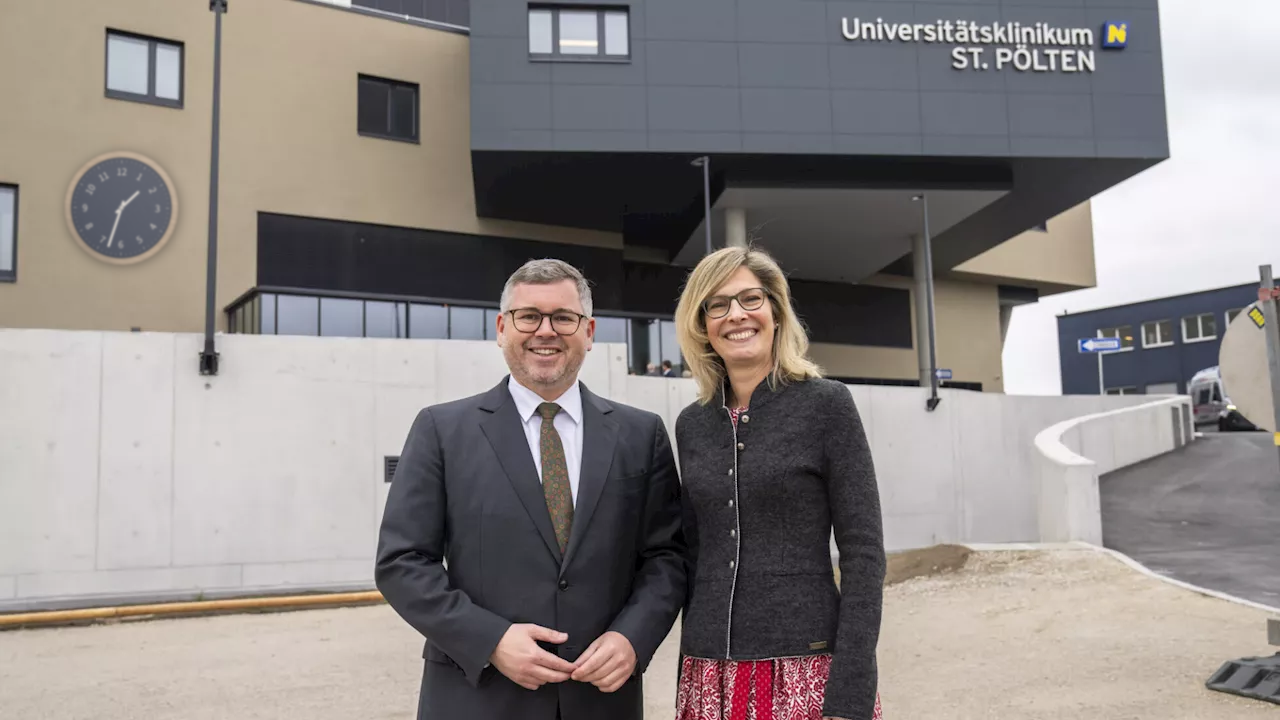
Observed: 1 h 33 min
